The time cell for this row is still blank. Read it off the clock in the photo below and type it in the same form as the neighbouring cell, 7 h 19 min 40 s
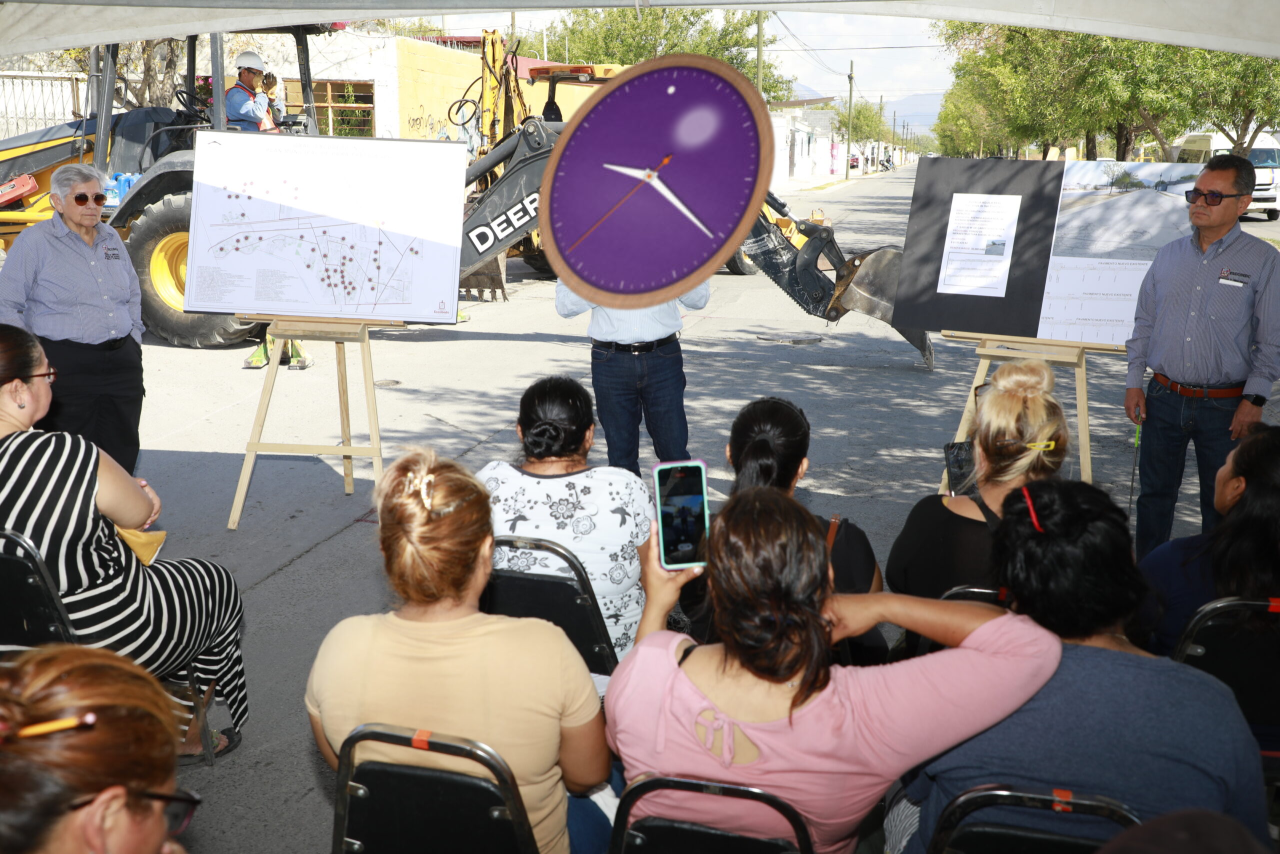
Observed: 9 h 20 min 37 s
